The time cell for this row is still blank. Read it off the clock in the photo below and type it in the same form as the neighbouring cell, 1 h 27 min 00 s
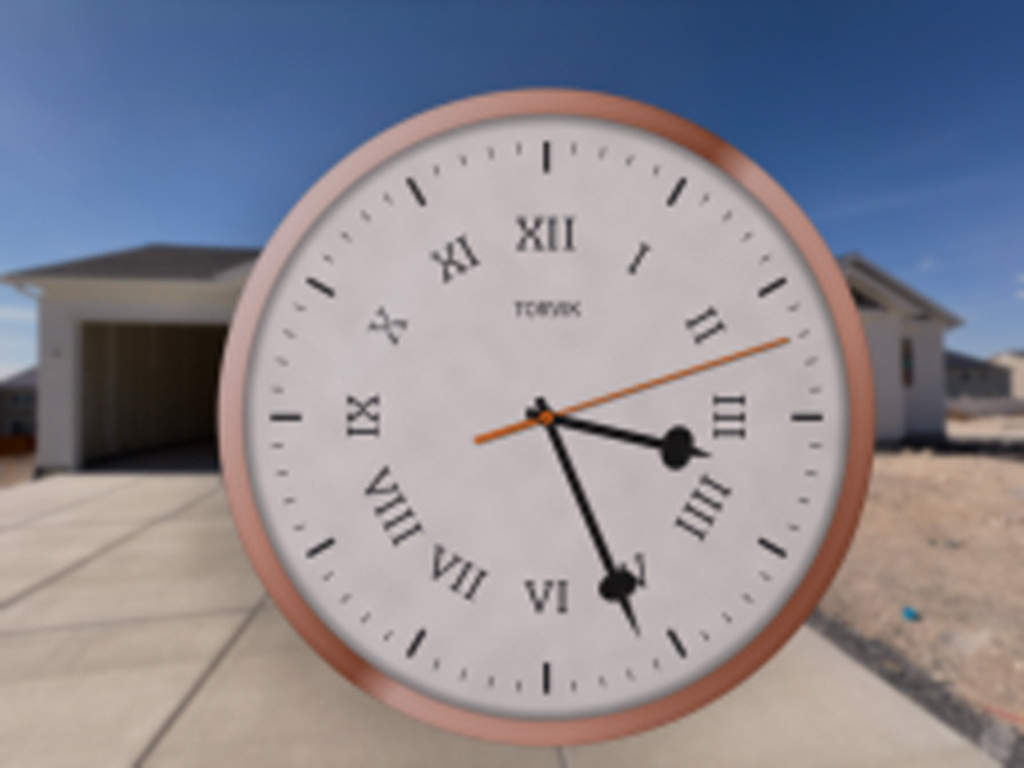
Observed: 3 h 26 min 12 s
